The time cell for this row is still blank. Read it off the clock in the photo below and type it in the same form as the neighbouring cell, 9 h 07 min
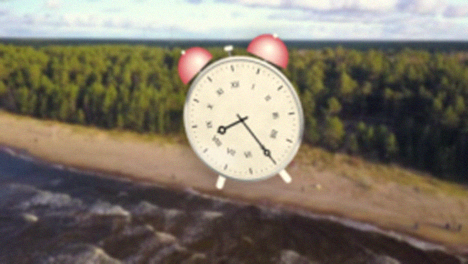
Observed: 8 h 25 min
